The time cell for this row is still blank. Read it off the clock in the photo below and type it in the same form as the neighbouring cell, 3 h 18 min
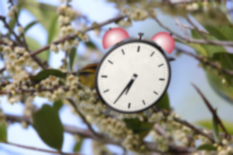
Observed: 6 h 35 min
